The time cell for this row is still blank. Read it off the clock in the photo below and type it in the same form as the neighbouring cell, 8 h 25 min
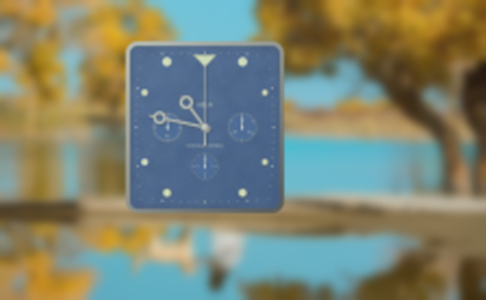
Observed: 10 h 47 min
